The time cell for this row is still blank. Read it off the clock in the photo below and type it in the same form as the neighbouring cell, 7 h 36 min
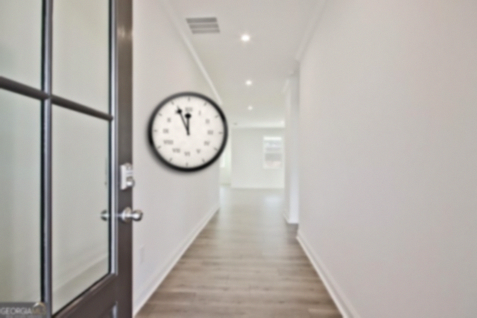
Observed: 11 h 56 min
